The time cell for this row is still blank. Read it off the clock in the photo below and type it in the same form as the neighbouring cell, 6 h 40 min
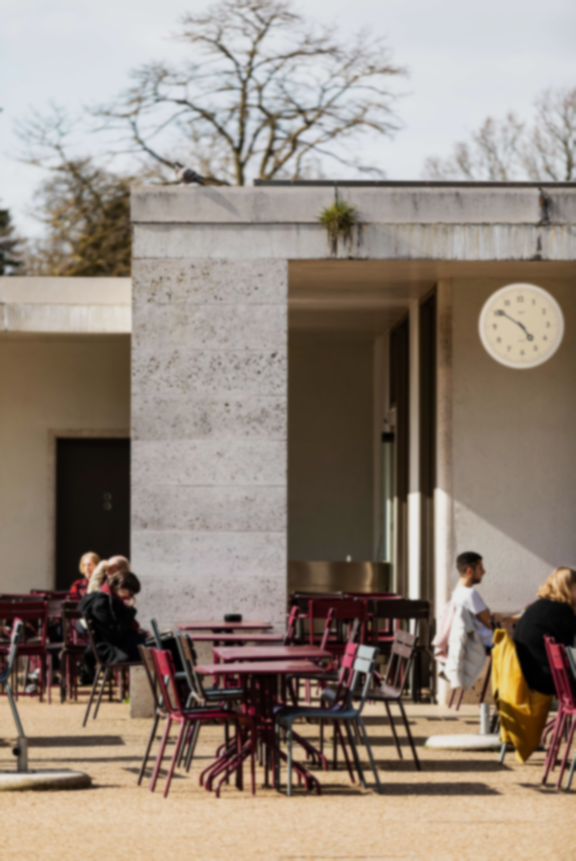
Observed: 4 h 51 min
